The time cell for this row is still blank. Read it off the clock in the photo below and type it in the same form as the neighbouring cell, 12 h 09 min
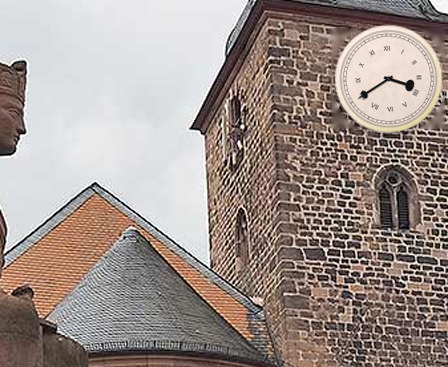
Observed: 3 h 40 min
